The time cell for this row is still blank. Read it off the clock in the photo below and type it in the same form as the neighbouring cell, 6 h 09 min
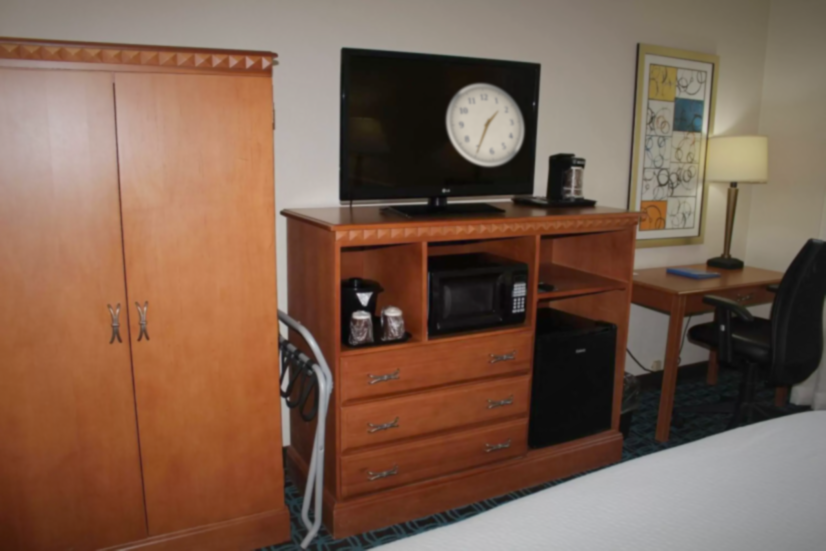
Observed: 1 h 35 min
